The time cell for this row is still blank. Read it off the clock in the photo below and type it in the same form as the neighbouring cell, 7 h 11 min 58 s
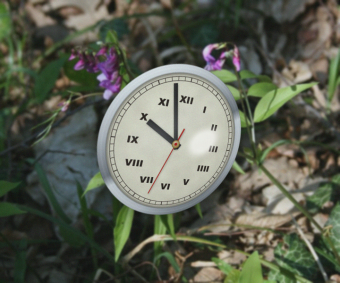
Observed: 9 h 57 min 33 s
